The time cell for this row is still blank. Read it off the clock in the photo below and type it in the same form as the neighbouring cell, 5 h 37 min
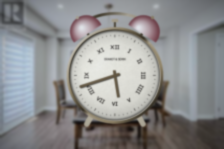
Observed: 5 h 42 min
